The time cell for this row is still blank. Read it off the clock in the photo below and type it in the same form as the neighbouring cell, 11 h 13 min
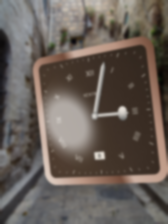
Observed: 3 h 03 min
